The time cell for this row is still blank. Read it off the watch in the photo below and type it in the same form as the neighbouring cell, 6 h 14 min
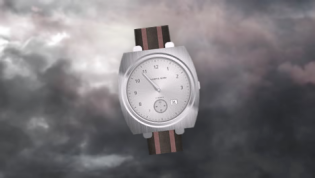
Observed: 10 h 54 min
